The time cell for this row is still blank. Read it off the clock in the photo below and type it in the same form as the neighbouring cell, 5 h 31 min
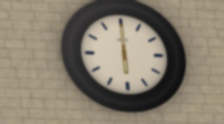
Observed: 6 h 00 min
